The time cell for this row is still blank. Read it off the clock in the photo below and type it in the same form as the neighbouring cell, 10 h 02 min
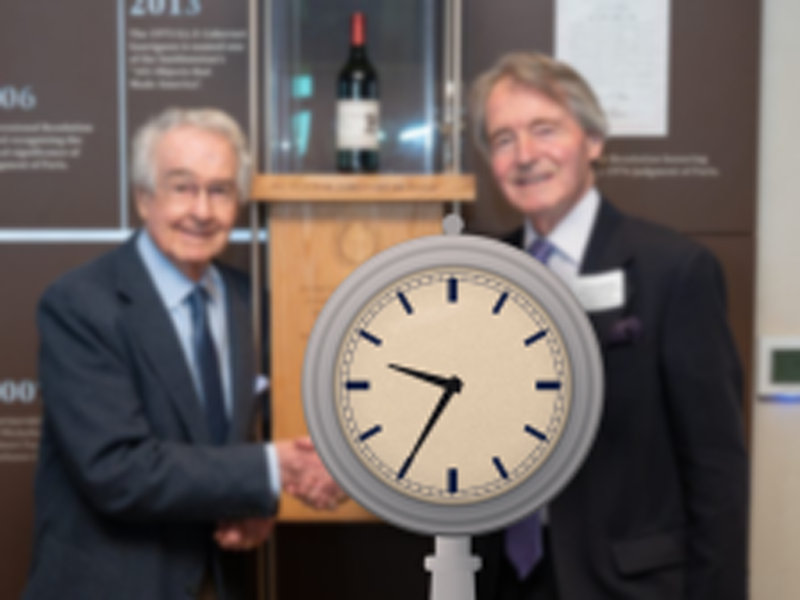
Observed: 9 h 35 min
